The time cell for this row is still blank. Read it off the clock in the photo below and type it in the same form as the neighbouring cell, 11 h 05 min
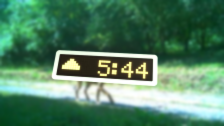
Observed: 5 h 44 min
